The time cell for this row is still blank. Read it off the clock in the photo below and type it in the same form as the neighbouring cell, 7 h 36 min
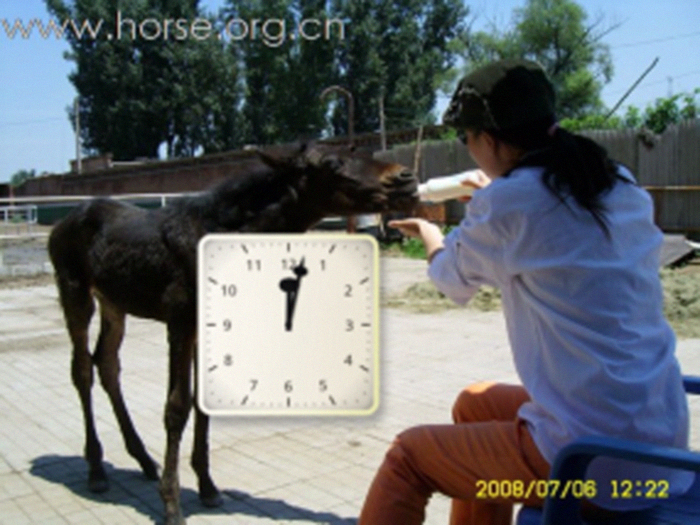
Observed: 12 h 02 min
